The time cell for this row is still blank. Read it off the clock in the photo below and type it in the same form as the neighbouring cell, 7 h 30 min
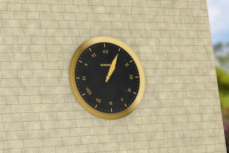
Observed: 1 h 05 min
